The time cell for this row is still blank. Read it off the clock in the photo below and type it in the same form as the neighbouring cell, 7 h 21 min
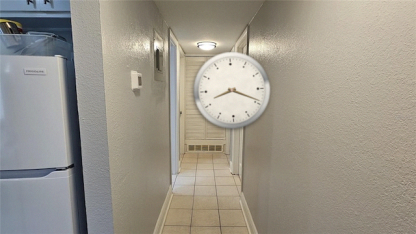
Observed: 8 h 19 min
